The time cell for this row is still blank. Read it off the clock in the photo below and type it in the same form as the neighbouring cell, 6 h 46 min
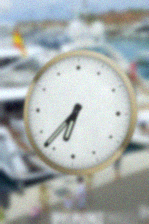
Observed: 6 h 37 min
